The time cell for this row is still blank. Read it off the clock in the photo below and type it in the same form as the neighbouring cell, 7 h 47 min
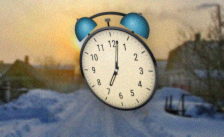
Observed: 7 h 02 min
